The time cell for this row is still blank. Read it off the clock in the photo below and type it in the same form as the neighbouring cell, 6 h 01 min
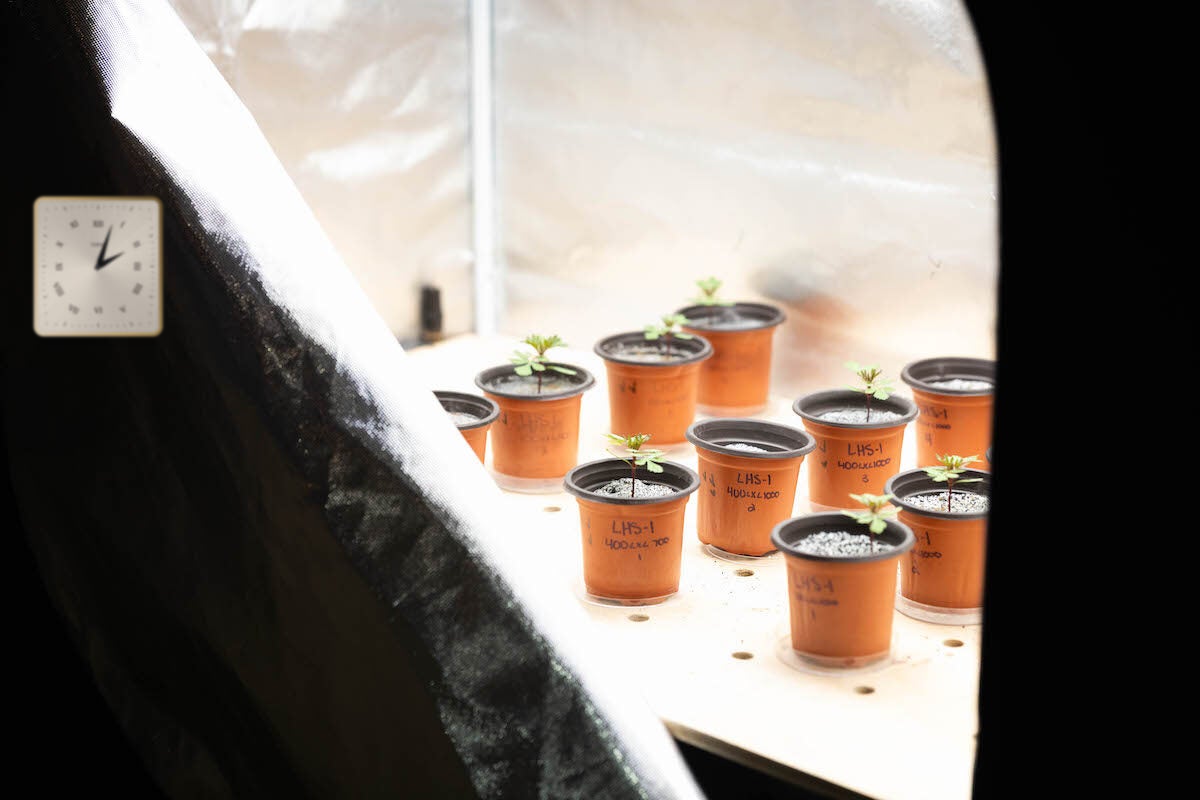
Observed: 2 h 03 min
